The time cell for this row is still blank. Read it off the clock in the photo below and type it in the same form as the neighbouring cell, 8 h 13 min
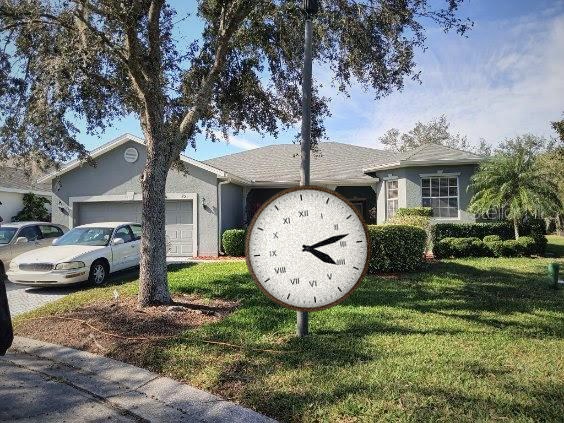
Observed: 4 h 13 min
